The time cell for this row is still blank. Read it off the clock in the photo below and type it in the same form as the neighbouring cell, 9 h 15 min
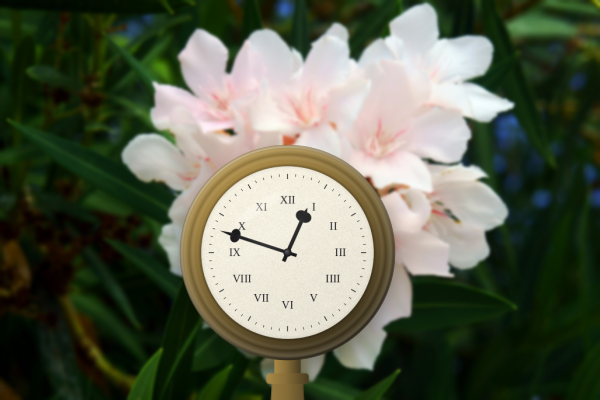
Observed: 12 h 48 min
